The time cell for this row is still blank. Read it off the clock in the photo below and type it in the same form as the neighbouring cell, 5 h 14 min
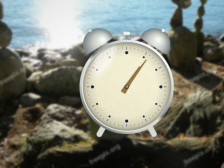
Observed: 1 h 06 min
